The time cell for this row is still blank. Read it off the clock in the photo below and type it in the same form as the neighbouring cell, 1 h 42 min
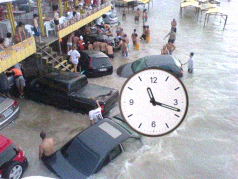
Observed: 11 h 18 min
